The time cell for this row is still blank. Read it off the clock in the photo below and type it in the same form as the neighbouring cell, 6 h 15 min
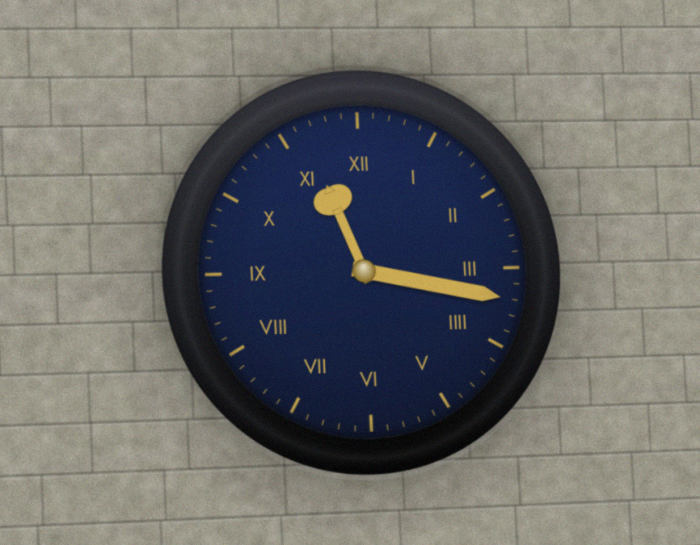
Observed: 11 h 17 min
